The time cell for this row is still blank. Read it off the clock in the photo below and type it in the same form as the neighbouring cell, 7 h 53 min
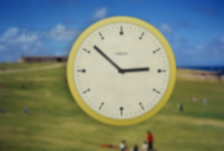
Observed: 2 h 52 min
